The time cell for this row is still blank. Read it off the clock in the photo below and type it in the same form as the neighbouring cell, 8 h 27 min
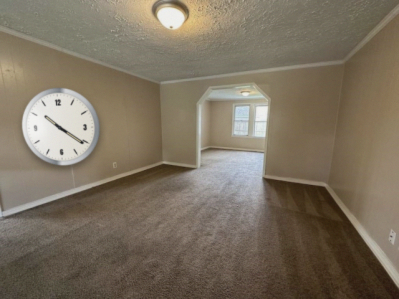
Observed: 10 h 21 min
